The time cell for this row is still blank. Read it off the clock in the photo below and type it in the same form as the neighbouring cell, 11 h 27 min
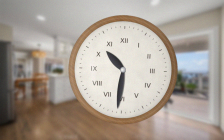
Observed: 10 h 31 min
